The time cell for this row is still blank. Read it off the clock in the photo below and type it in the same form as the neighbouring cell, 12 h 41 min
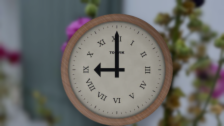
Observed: 9 h 00 min
